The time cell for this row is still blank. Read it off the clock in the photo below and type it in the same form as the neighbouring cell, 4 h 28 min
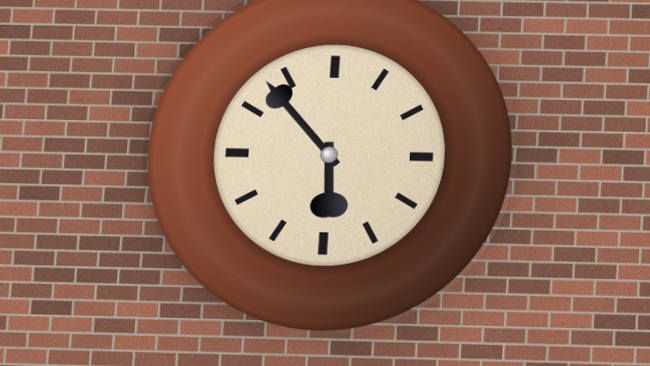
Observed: 5 h 53 min
